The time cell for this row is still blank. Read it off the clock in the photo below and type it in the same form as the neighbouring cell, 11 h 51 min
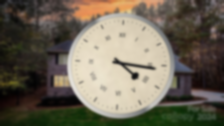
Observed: 4 h 16 min
